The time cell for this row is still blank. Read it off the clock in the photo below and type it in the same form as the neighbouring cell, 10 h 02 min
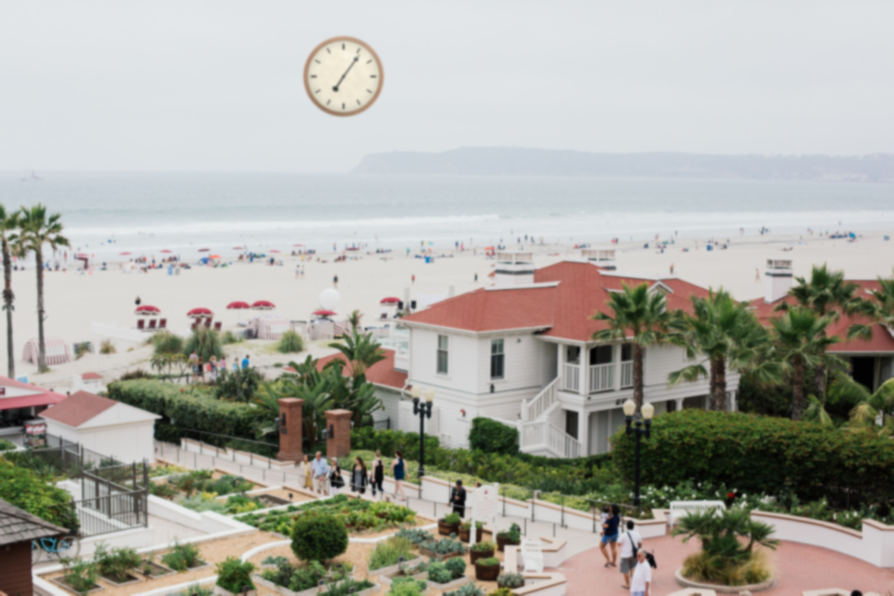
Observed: 7 h 06 min
